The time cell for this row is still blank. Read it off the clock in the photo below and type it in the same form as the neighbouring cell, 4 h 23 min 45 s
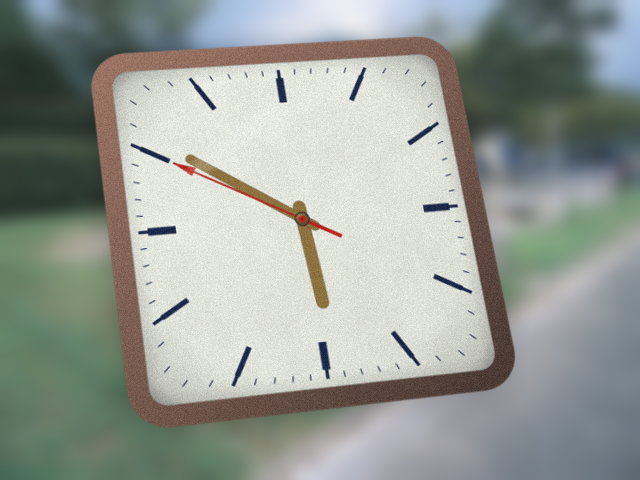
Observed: 5 h 50 min 50 s
